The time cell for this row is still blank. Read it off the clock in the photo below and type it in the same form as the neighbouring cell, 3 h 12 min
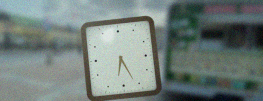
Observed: 6 h 26 min
